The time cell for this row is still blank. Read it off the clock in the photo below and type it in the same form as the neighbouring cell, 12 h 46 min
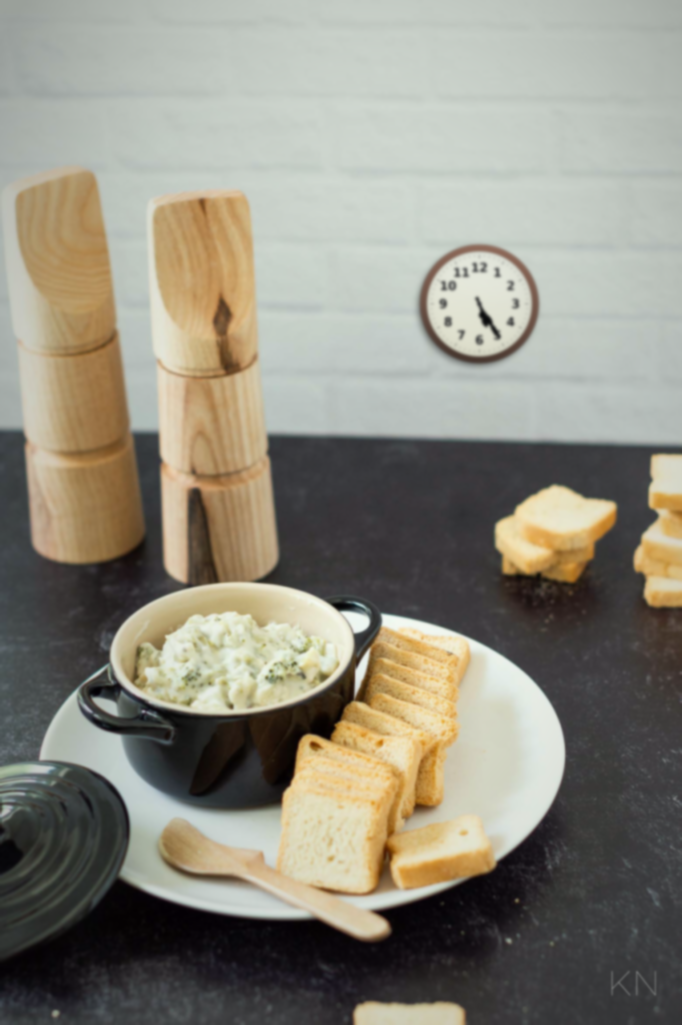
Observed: 5 h 25 min
